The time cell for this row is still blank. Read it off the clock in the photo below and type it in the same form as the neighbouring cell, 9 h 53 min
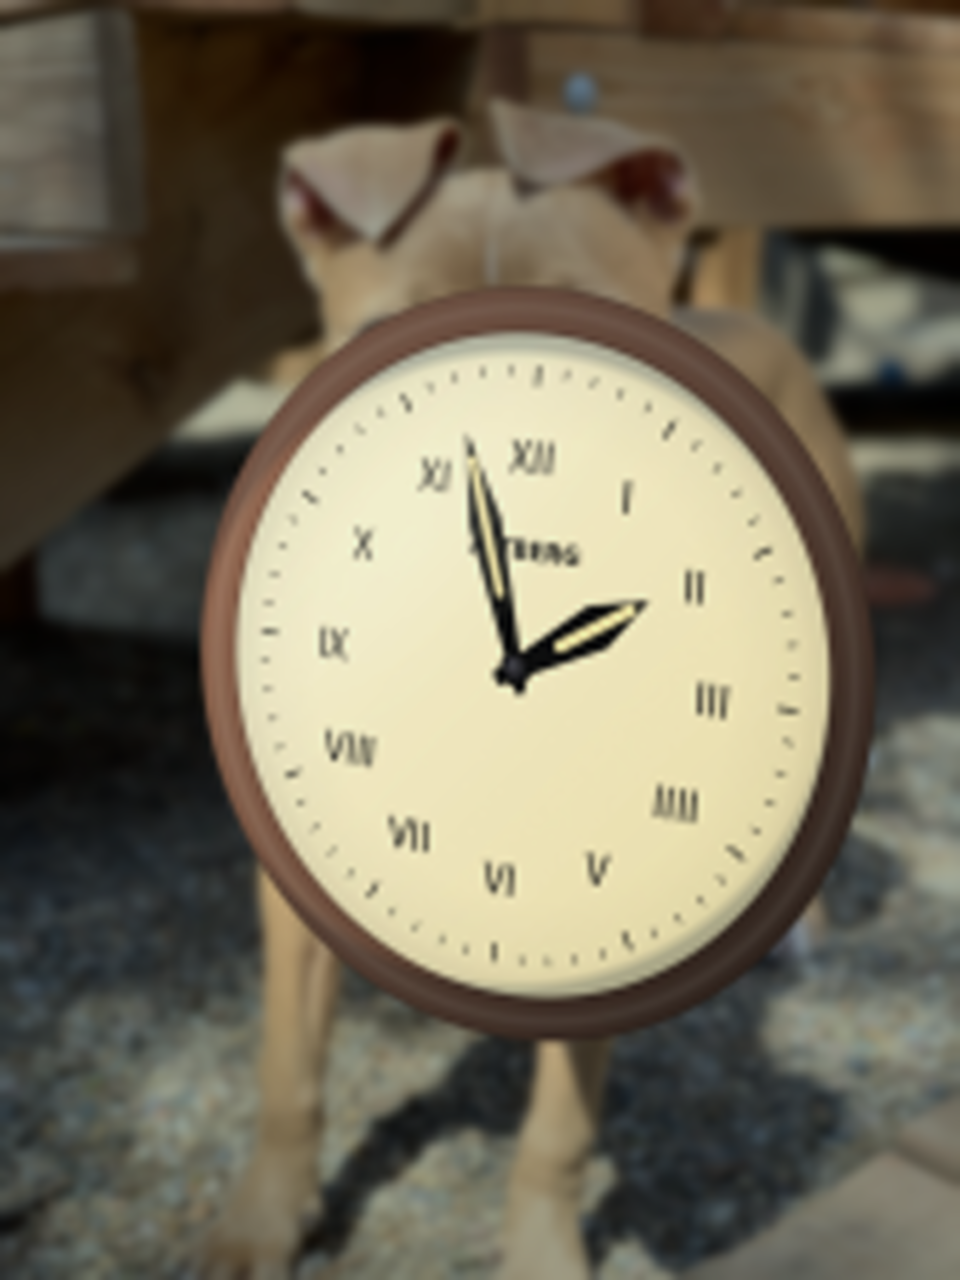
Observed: 1 h 57 min
